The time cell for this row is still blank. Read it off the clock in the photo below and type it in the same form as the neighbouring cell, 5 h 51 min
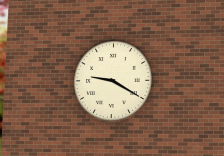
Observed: 9 h 20 min
